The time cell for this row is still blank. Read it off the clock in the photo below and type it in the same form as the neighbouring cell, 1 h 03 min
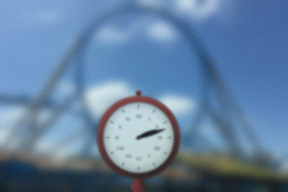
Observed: 2 h 12 min
